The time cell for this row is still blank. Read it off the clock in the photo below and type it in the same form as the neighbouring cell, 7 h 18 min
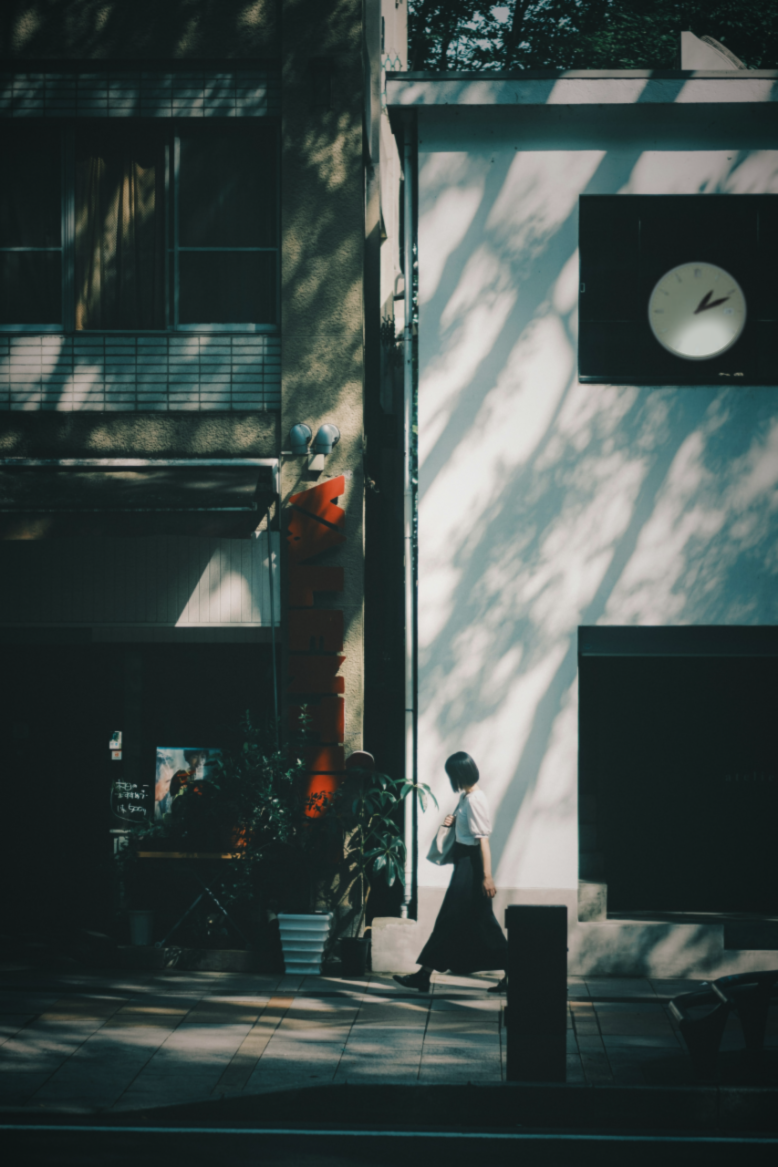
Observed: 1 h 11 min
